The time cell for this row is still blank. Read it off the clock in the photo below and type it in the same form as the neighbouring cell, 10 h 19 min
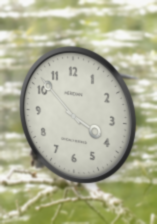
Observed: 3 h 52 min
